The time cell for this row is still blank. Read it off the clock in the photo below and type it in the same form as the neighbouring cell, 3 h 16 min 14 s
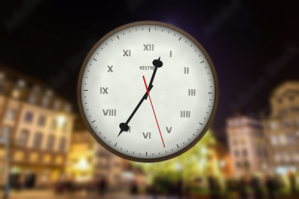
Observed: 12 h 35 min 27 s
